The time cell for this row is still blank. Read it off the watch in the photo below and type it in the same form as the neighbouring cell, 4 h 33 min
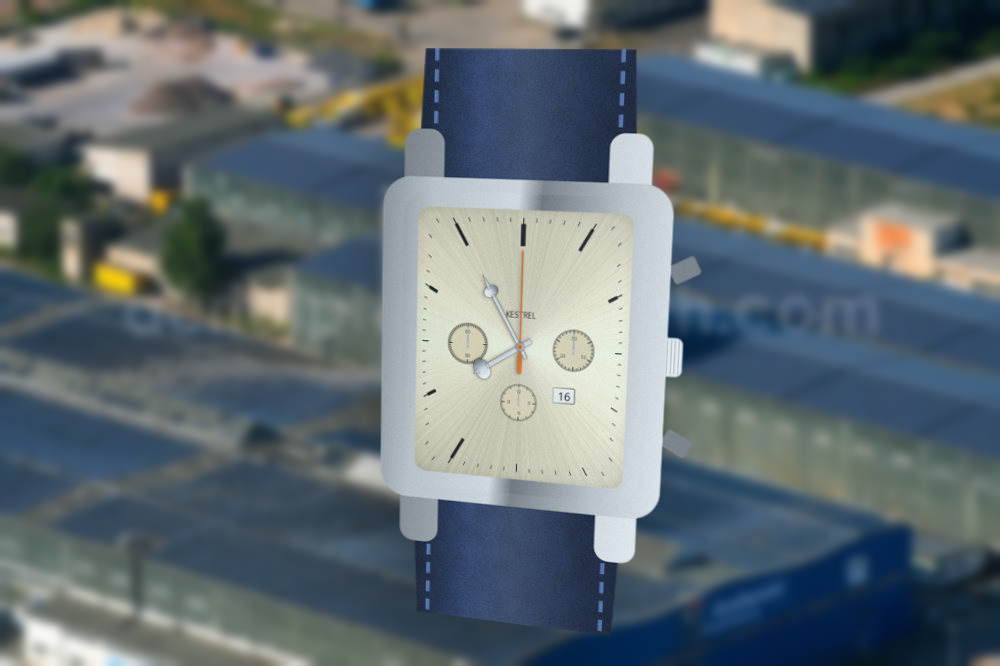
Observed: 7 h 55 min
